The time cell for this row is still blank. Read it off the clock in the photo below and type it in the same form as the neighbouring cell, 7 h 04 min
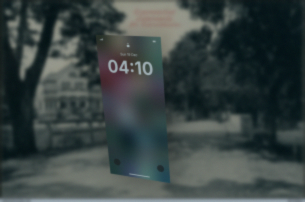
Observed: 4 h 10 min
